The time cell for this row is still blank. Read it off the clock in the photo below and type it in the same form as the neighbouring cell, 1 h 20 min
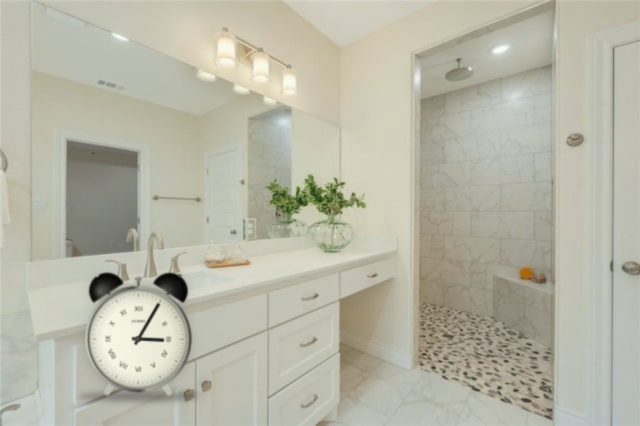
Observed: 3 h 05 min
